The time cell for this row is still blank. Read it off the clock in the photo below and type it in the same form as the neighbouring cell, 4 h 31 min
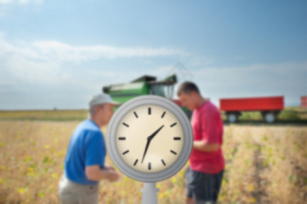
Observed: 1 h 33 min
